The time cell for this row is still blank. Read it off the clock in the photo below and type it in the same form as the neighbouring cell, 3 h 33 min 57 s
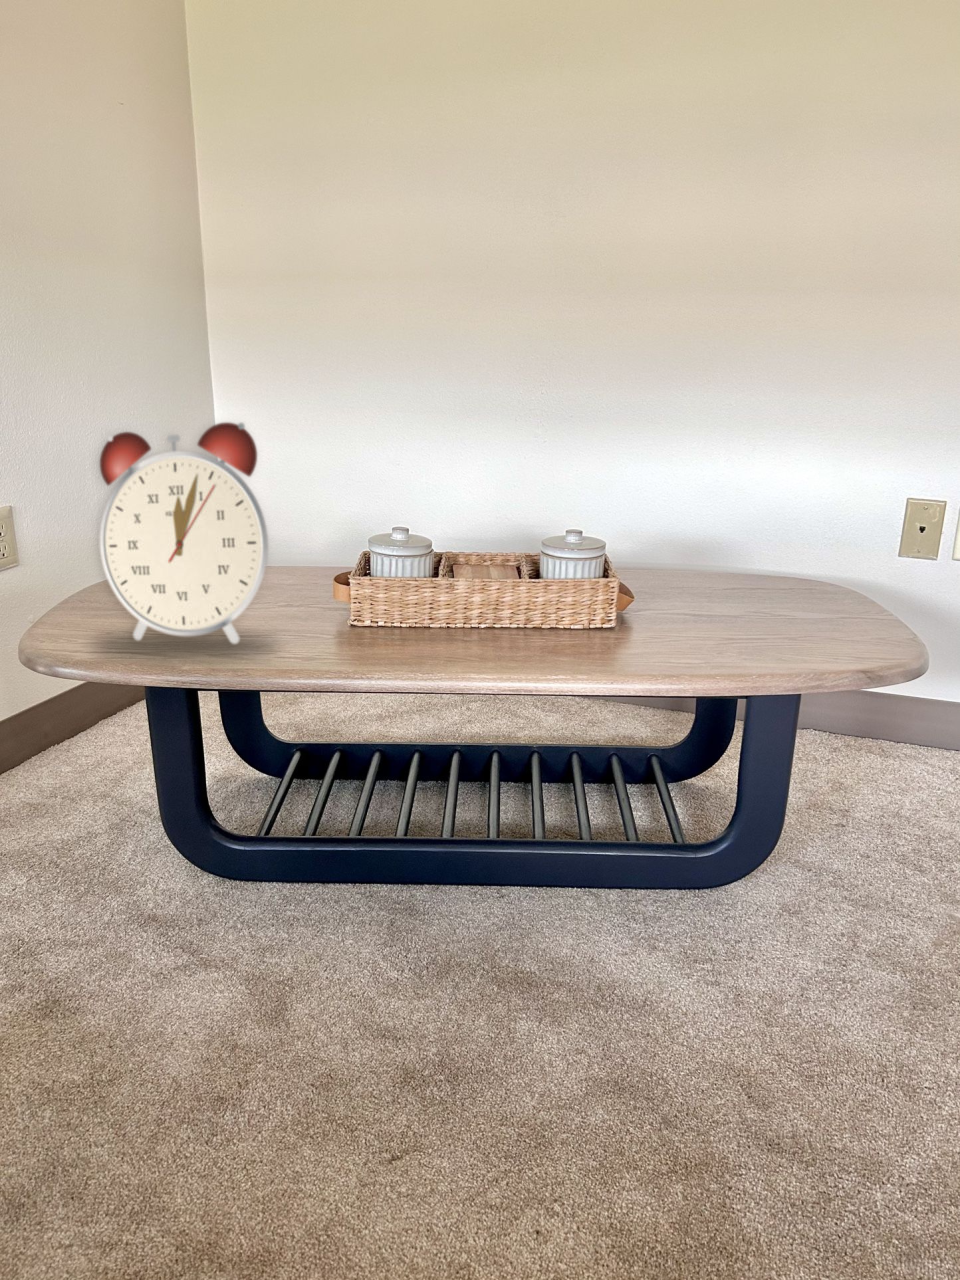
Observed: 12 h 03 min 06 s
